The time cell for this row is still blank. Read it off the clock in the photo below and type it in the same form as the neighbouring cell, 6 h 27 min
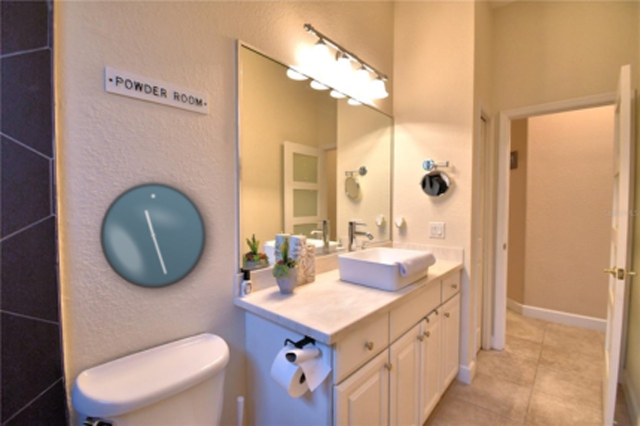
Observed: 11 h 27 min
